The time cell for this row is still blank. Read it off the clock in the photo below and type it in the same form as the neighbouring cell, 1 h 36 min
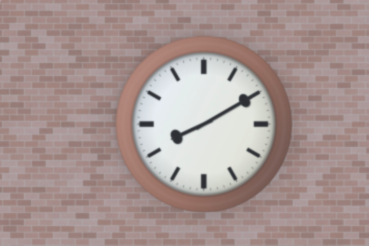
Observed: 8 h 10 min
